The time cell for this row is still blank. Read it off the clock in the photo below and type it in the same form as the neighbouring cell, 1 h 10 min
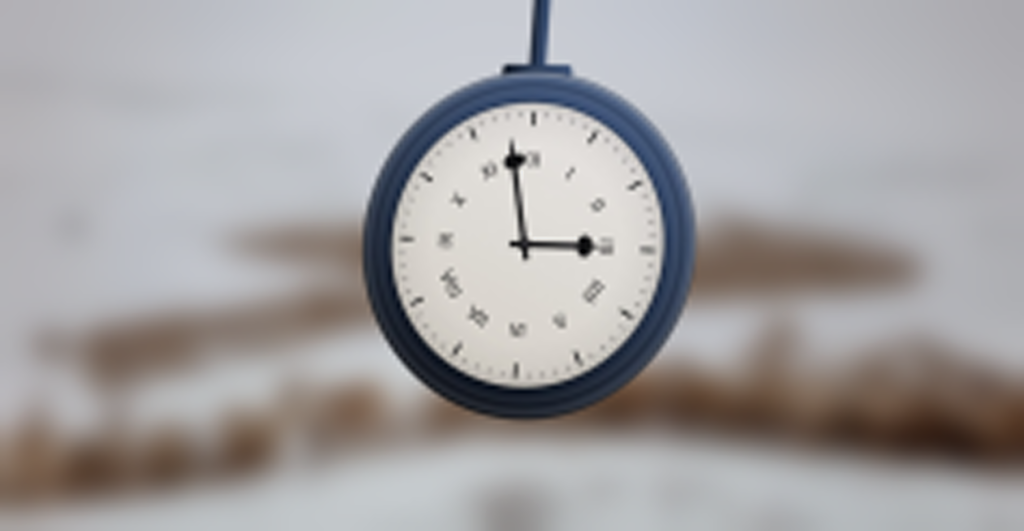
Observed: 2 h 58 min
